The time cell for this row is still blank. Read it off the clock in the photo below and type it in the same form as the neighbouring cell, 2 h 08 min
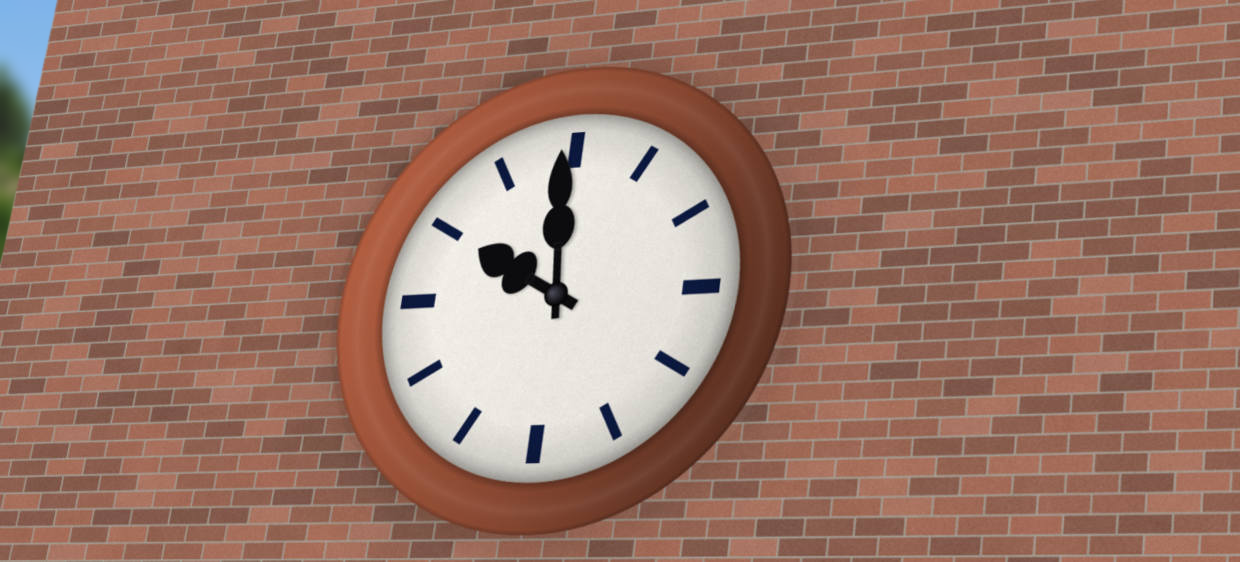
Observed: 9 h 59 min
